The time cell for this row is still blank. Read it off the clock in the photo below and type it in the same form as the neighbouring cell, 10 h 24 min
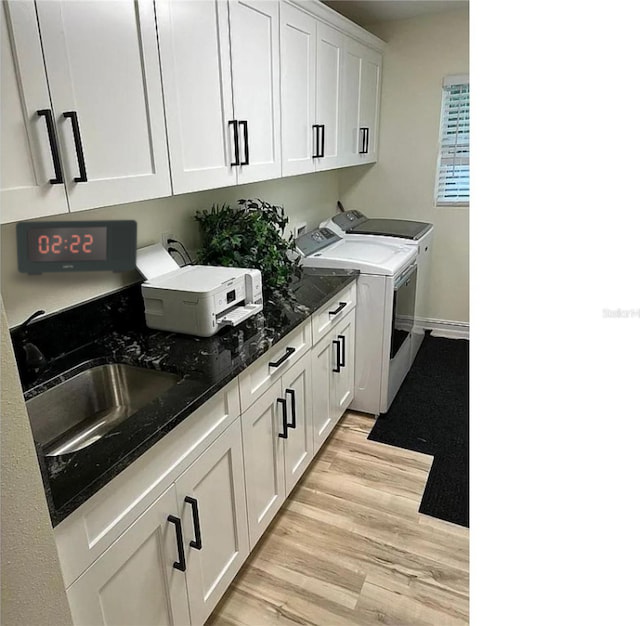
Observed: 2 h 22 min
